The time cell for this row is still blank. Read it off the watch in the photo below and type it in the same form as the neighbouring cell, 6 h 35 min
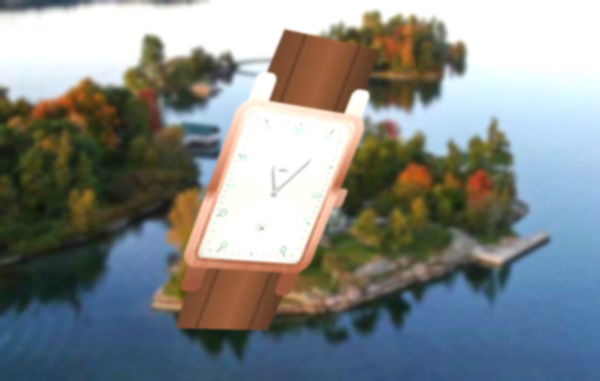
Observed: 11 h 06 min
